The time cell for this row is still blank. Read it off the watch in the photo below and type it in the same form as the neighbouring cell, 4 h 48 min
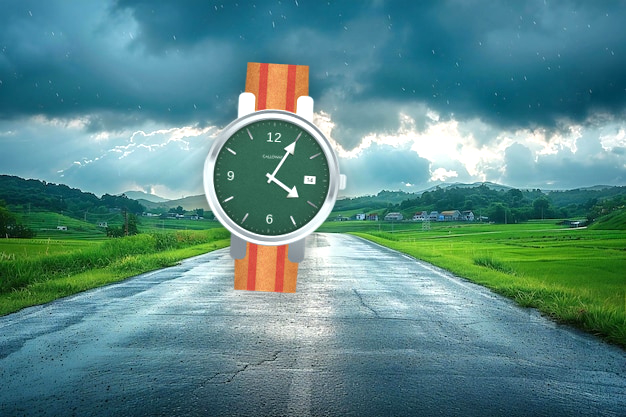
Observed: 4 h 05 min
